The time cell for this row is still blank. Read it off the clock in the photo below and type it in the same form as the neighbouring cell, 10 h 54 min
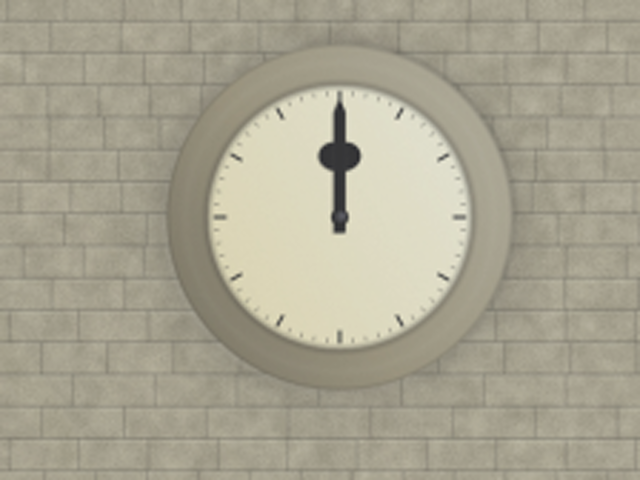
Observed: 12 h 00 min
